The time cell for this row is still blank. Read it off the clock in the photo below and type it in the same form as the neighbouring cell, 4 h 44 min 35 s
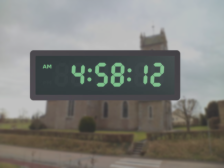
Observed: 4 h 58 min 12 s
